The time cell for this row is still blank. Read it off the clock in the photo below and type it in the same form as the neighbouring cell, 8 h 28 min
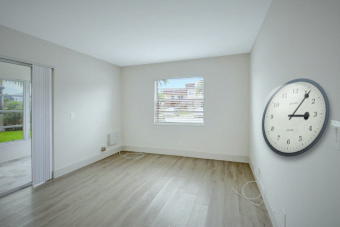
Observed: 3 h 06 min
